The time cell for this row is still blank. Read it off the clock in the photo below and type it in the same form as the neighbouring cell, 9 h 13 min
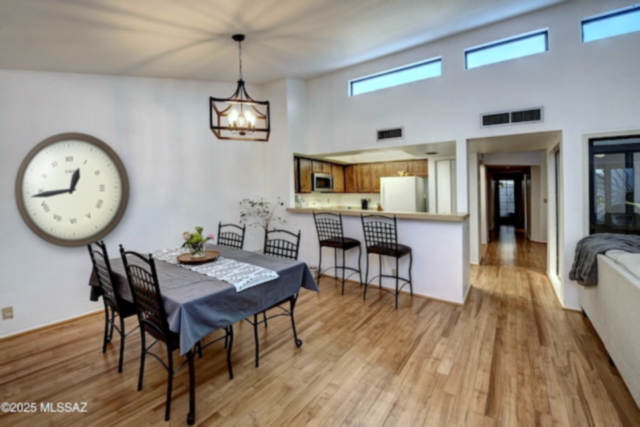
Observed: 12 h 44 min
